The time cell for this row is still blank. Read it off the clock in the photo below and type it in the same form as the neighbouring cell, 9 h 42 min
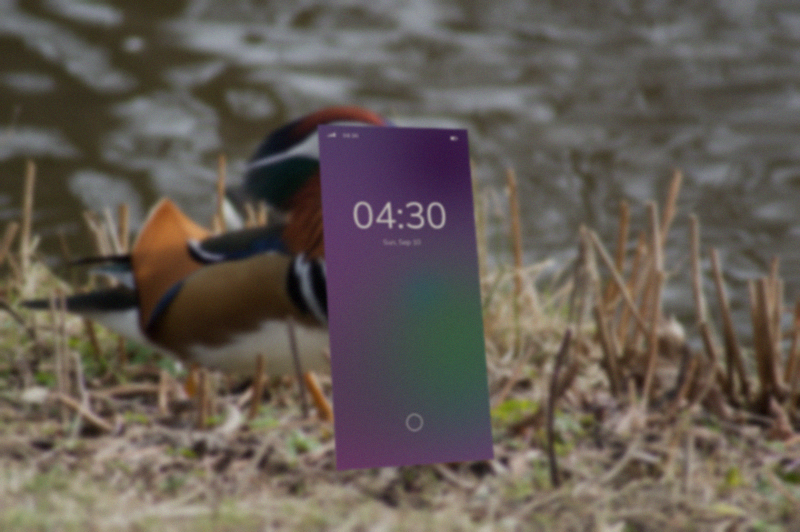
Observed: 4 h 30 min
